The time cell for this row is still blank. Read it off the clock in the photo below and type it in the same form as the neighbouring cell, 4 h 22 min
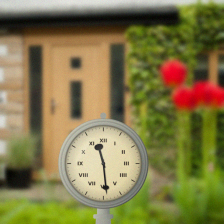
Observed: 11 h 29 min
